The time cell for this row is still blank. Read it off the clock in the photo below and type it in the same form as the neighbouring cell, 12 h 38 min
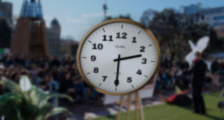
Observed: 2 h 30 min
